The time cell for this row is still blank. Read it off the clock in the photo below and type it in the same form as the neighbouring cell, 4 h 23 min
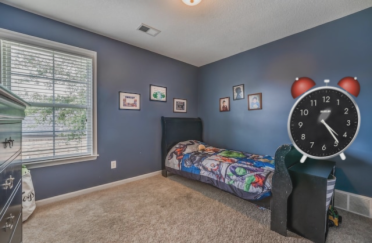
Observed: 4 h 24 min
